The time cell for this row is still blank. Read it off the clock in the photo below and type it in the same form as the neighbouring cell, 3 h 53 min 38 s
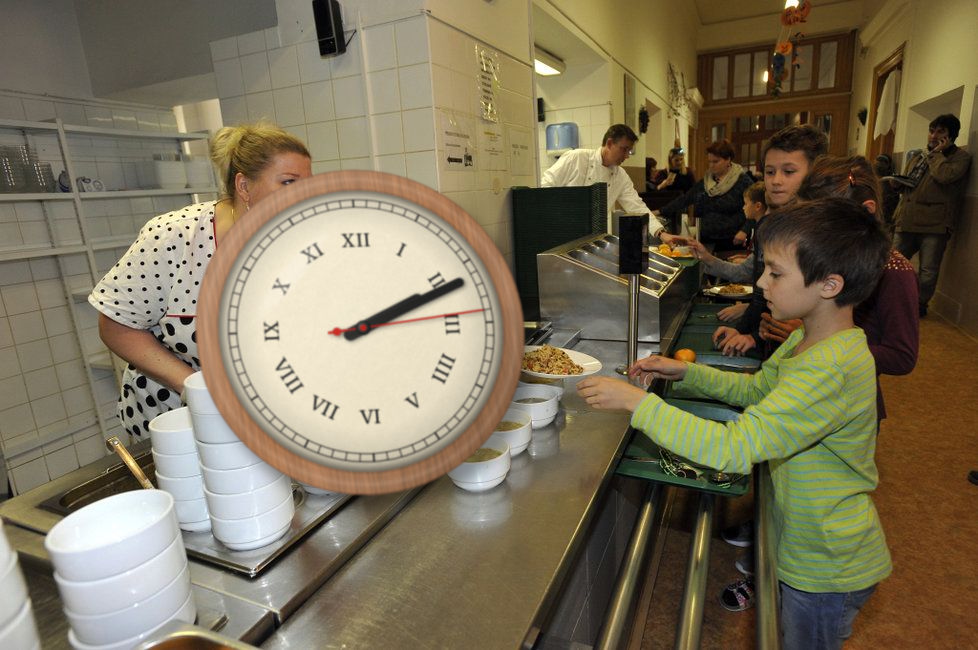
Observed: 2 h 11 min 14 s
